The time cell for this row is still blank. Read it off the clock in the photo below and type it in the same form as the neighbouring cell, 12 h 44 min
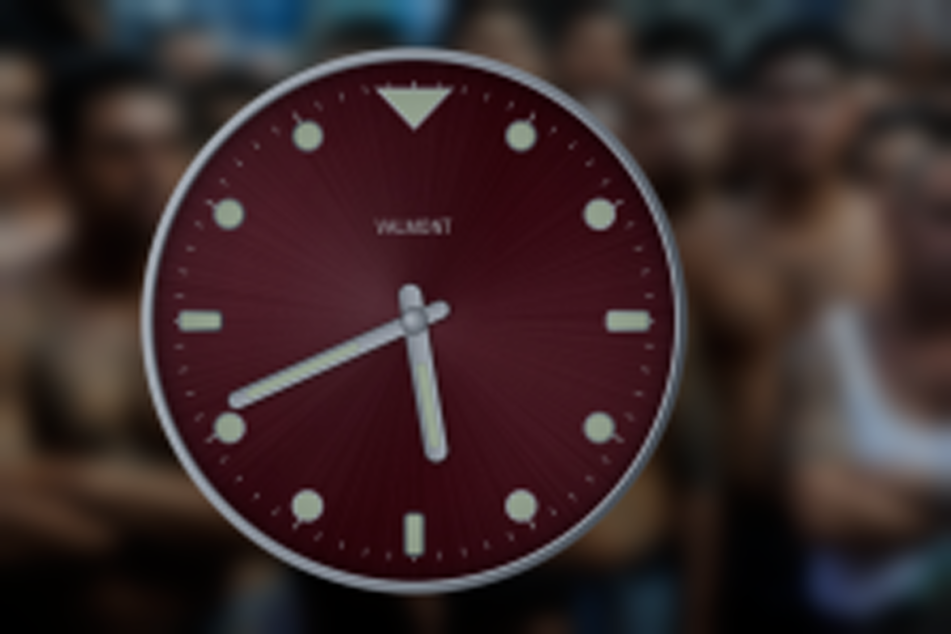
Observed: 5 h 41 min
